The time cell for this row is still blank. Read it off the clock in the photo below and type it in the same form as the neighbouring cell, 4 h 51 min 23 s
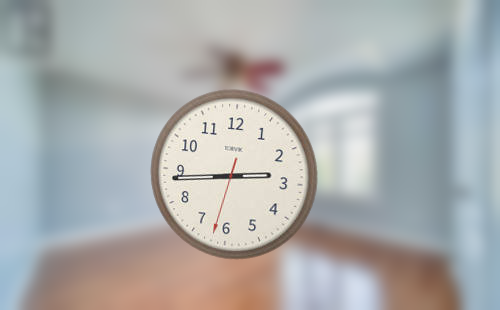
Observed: 2 h 43 min 32 s
